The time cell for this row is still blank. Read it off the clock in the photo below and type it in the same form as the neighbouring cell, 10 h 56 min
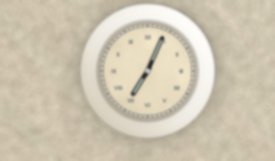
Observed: 7 h 04 min
